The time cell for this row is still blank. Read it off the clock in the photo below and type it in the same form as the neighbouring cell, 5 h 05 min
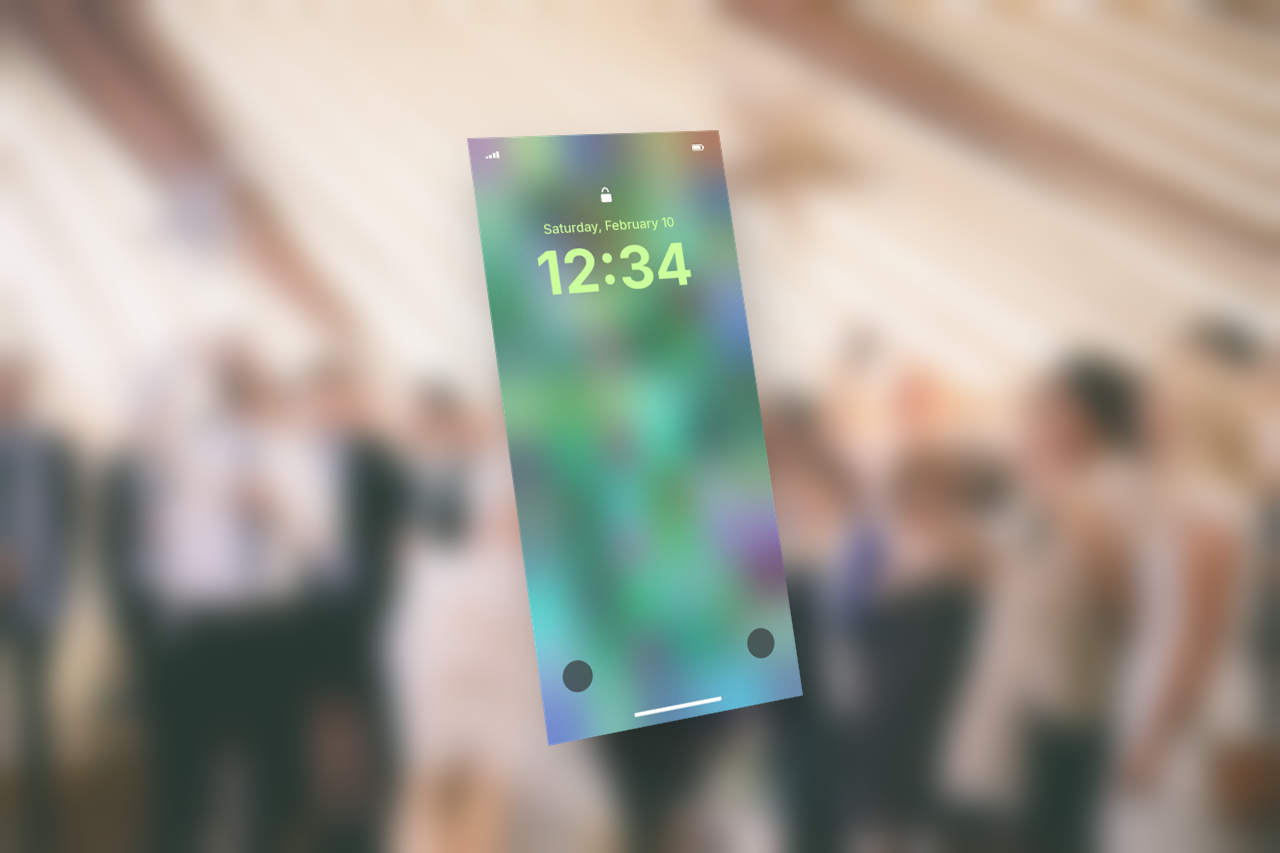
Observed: 12 h 34 min
